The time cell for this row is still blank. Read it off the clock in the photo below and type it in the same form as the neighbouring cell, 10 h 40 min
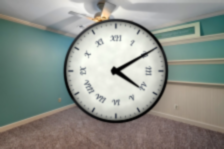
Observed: 4 h 10 min
